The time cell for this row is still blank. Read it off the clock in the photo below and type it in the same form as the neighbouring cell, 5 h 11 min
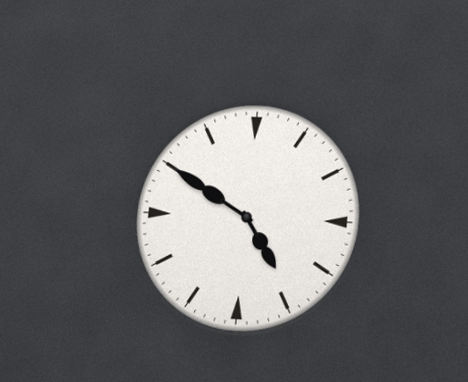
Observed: 4 h 50 min
